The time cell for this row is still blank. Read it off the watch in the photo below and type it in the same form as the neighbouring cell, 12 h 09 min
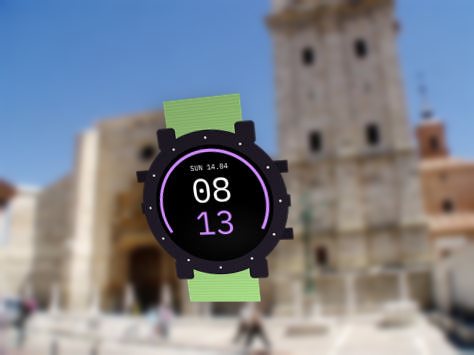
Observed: 8 h 13 min
